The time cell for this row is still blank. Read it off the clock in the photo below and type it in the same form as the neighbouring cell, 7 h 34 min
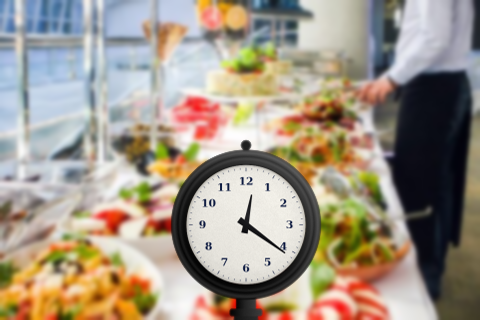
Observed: 12 h 21 min
